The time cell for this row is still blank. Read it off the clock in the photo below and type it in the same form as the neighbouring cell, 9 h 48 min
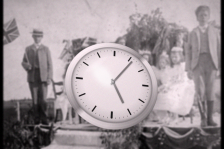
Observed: 5 h 06 min
